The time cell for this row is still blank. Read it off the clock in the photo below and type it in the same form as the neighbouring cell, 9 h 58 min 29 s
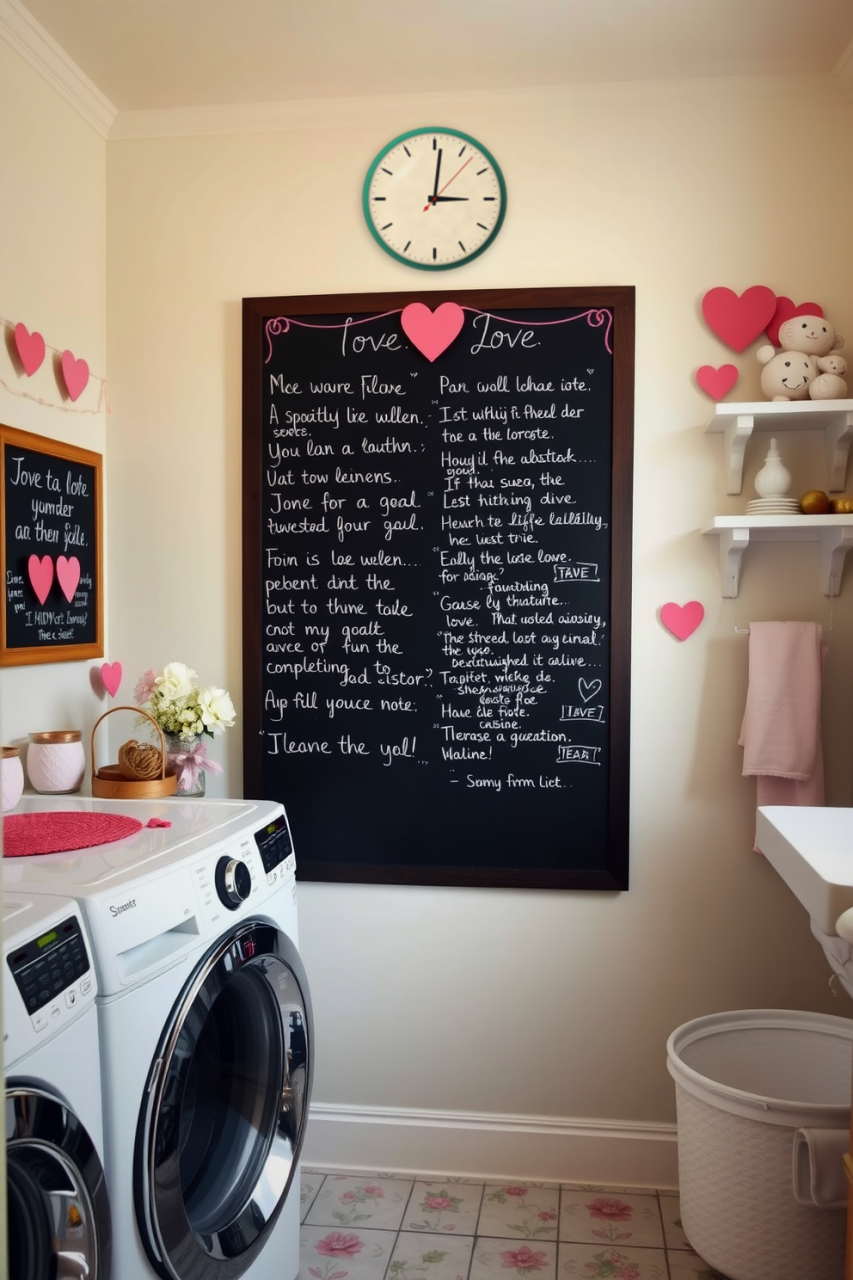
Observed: 3 h 01 min 07 s
